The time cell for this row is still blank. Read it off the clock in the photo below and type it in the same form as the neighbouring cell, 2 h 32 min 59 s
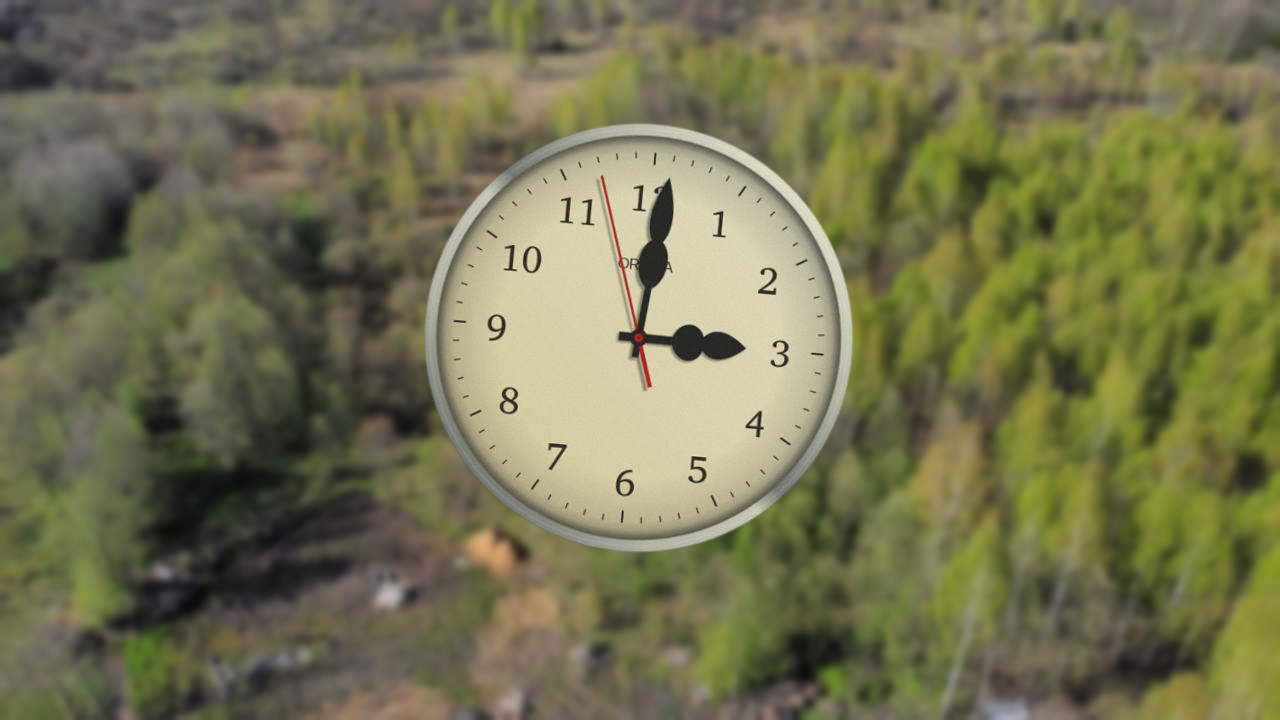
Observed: 3 h 00 min 57 s
